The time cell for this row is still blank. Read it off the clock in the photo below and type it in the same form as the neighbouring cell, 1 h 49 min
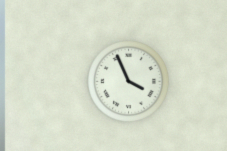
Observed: 3 h 56 min
